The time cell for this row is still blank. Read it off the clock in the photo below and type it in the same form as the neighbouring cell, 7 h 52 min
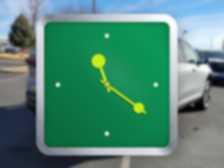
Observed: 11 h 21 min
